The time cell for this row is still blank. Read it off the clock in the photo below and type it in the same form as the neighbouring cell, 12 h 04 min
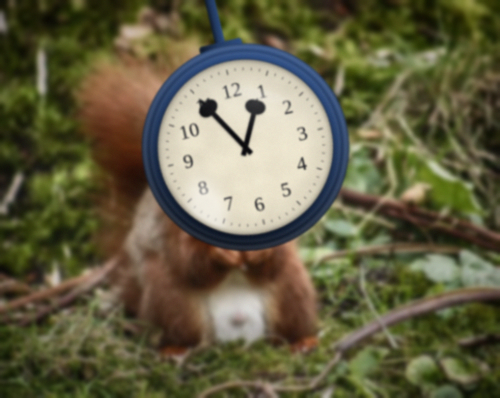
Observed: 12 h 55 min
